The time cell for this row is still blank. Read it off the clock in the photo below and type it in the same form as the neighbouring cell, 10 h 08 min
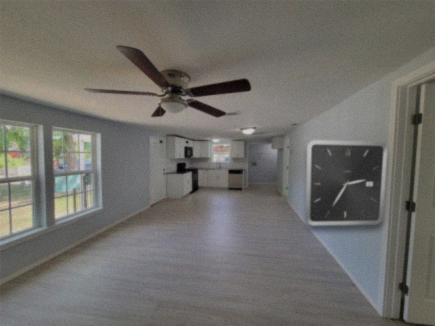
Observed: 2 h 35 min
